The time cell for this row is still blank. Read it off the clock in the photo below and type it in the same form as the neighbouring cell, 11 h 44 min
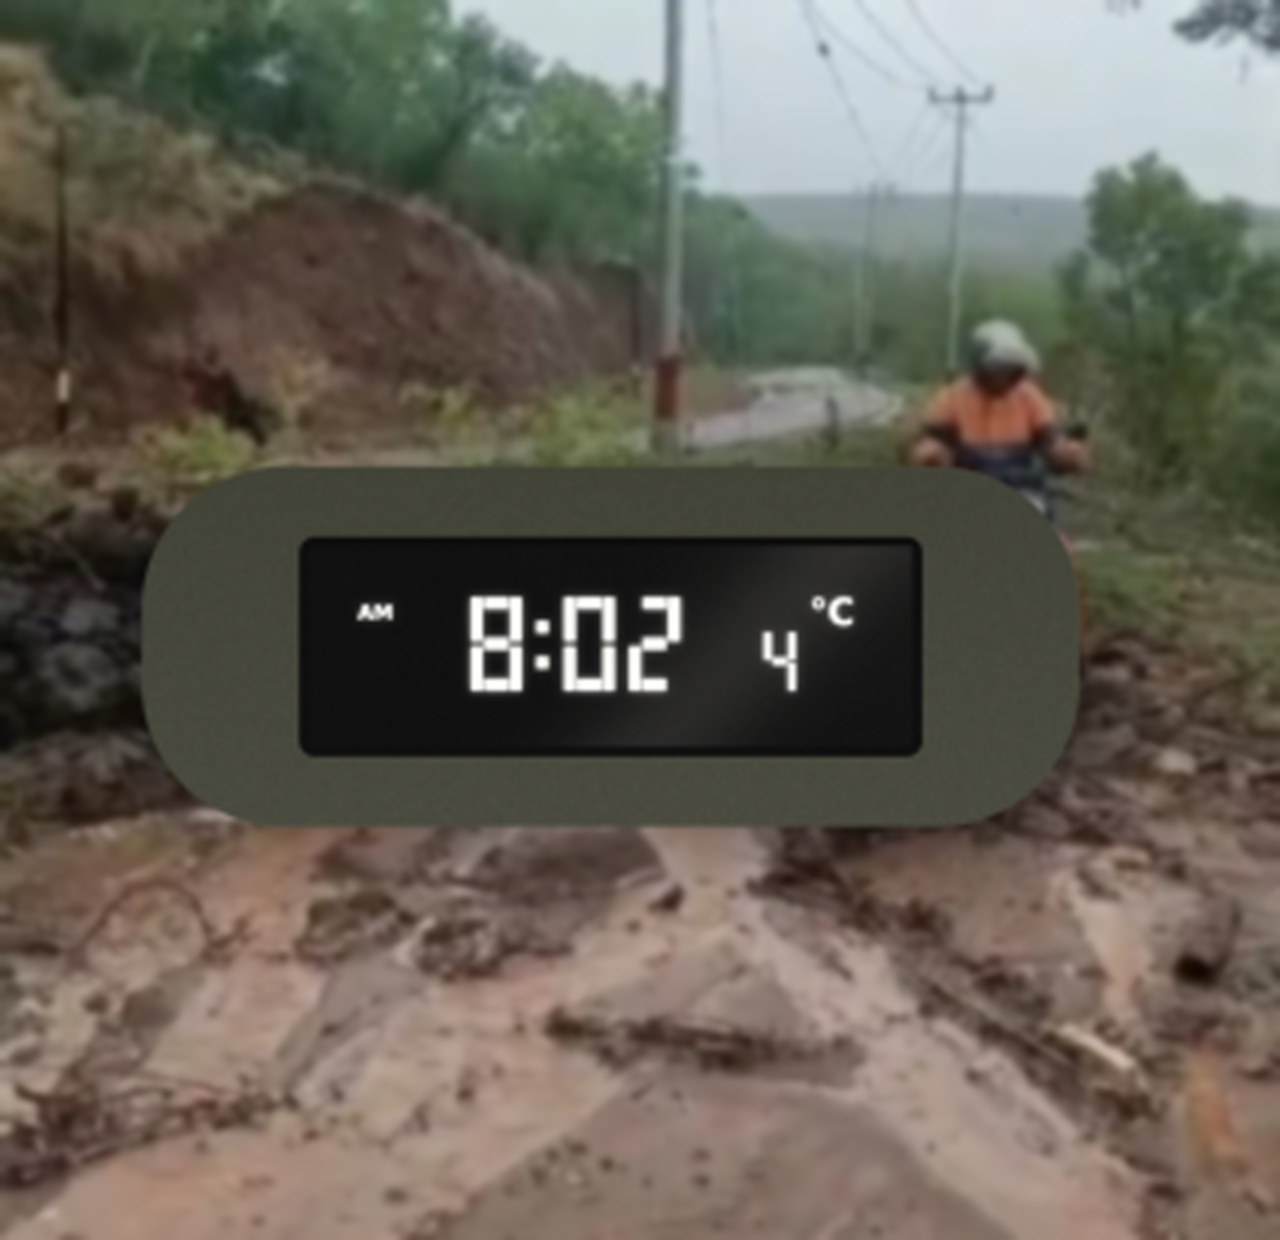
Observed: 8 h 02 min
